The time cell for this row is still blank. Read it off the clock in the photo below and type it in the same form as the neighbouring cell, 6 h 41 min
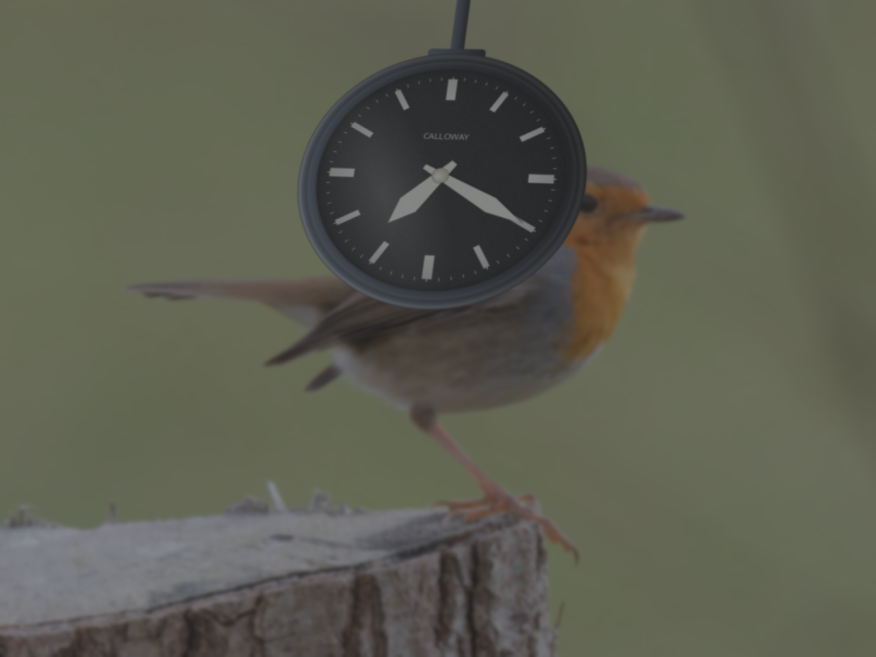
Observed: 7 h 20 min
